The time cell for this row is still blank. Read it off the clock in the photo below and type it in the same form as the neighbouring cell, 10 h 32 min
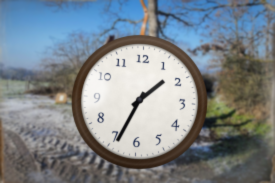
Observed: 1 h 34 min
